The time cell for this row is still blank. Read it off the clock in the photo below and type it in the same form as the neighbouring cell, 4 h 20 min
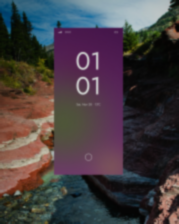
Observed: 1 h 01 min
